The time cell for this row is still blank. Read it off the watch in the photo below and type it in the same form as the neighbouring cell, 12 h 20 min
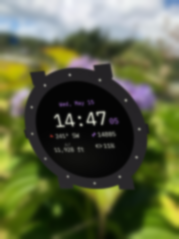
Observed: 14 h 47 min
